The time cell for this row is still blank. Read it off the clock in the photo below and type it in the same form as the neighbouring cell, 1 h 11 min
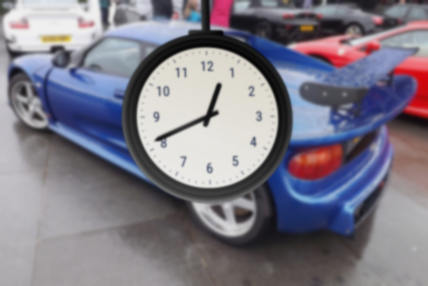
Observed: 12 h 41 min
